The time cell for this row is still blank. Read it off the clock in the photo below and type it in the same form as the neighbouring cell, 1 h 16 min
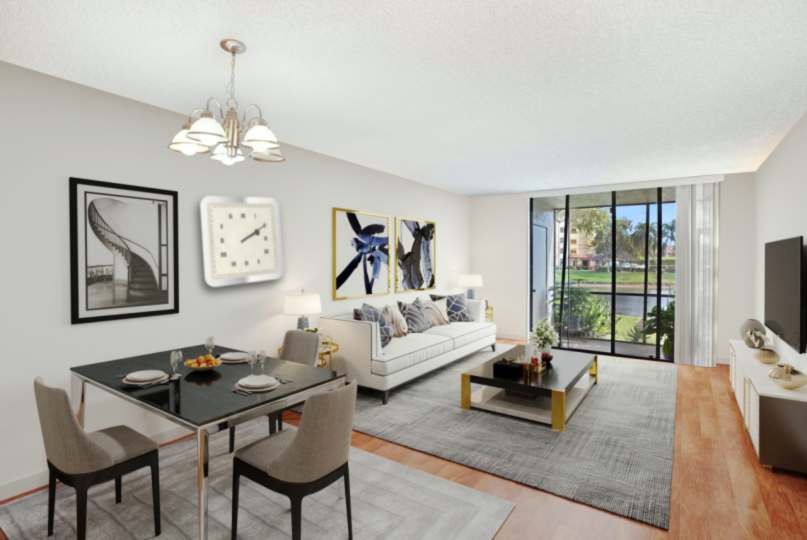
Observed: 2 h 10 min
